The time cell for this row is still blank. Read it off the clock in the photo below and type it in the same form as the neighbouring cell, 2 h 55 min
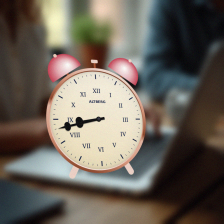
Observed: 8 h 43 min
